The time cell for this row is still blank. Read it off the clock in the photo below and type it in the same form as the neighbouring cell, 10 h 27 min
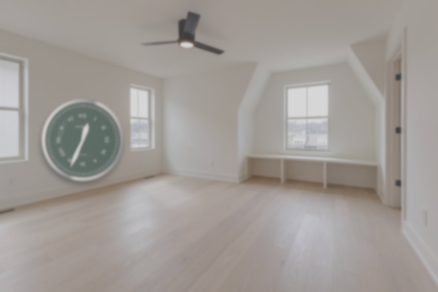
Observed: 12 h 34 min
